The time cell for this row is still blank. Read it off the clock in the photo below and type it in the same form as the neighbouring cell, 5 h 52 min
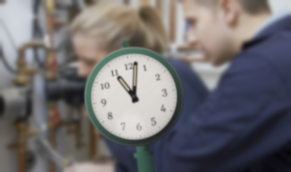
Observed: 11 h 02 min
